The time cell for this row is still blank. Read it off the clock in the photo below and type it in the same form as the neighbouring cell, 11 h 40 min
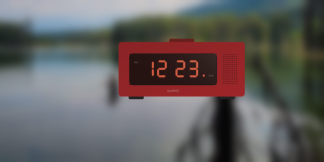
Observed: 12 h 23 min
